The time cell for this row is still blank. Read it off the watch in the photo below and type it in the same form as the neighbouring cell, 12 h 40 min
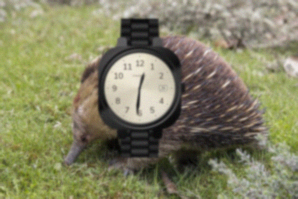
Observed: 12 h 31 min
